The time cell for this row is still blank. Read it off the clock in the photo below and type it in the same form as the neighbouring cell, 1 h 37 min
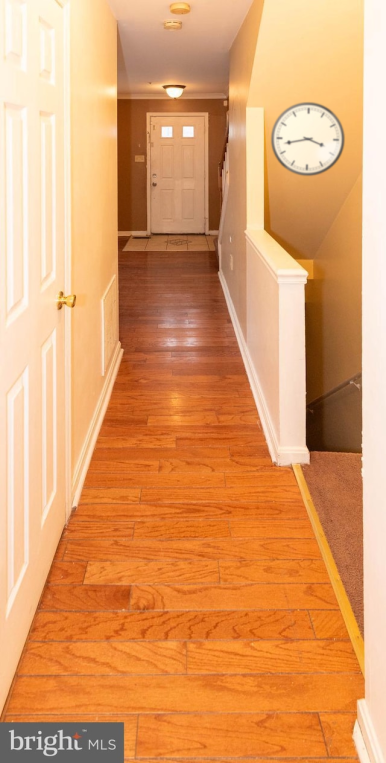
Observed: 3 h 43 min
